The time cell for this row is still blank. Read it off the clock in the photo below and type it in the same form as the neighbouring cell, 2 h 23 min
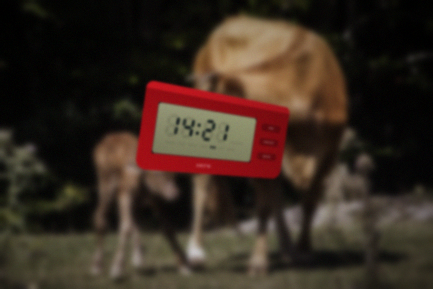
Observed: 14 h 21 min
